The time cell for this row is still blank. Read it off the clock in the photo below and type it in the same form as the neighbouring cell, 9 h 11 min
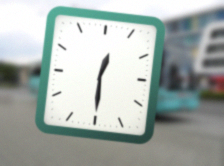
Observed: 12 h 30 min
